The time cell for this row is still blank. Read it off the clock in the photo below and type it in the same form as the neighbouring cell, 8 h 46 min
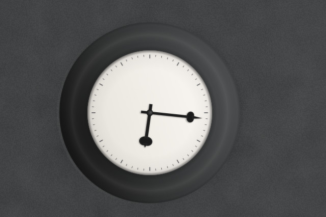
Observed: 6 h 16 min
